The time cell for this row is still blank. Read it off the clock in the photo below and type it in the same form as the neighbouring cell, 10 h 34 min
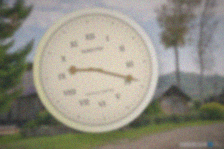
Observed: 9 h 19 min
